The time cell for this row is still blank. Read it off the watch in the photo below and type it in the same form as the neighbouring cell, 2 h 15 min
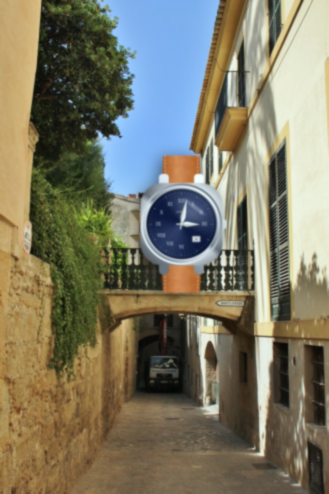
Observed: 3 h 02 min
